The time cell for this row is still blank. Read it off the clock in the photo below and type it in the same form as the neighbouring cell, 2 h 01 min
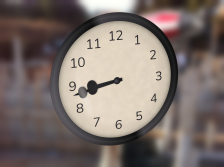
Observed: 8 h 43 min
